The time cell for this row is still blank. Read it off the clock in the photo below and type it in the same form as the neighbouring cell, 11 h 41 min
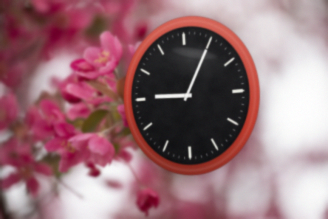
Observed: 9 h 05 min
